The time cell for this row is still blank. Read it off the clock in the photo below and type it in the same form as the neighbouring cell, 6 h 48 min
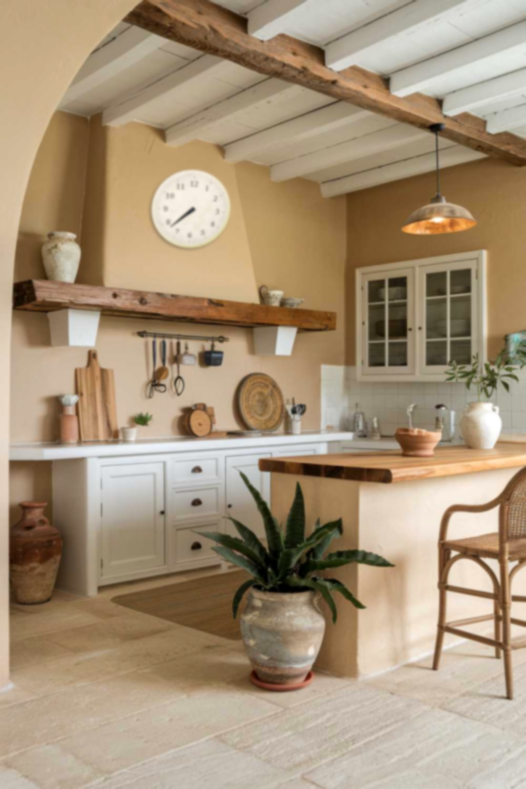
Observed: 7 h 38 min
